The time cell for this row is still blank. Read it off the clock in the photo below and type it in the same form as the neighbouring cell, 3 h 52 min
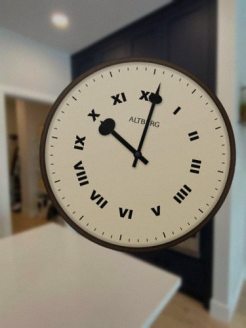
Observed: 10 h 01 min
